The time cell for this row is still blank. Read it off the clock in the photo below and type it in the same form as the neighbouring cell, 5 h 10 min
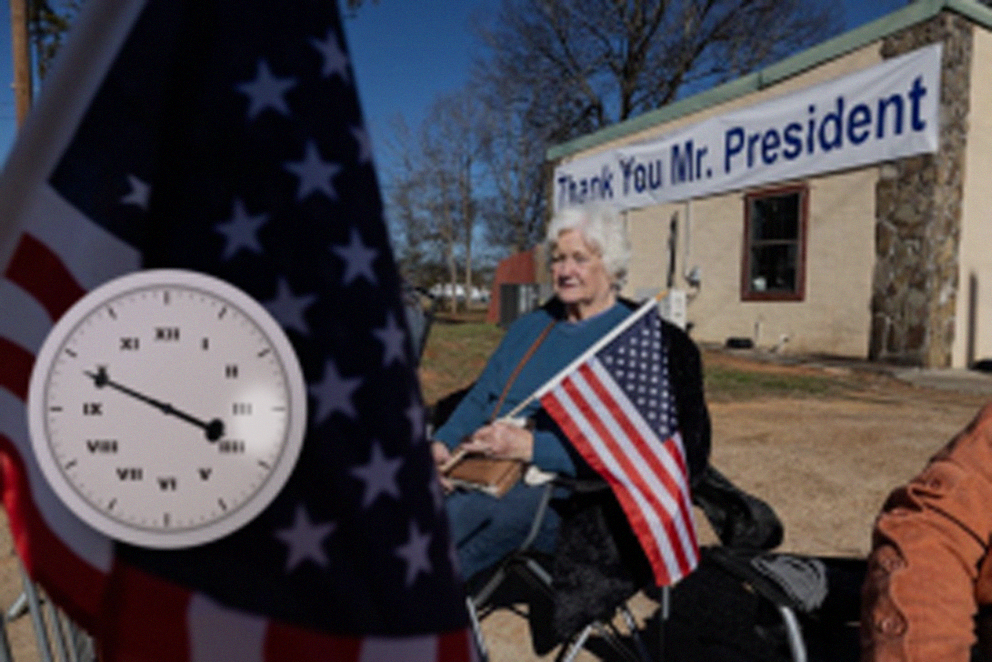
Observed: 3 h 49 min
